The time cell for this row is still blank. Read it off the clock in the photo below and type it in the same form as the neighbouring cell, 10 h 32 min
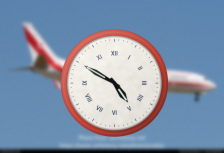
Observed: 4 h 50 min
